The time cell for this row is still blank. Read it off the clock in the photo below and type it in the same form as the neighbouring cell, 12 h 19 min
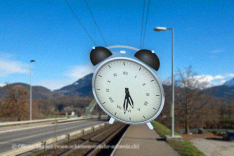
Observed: 5 h 32 min
